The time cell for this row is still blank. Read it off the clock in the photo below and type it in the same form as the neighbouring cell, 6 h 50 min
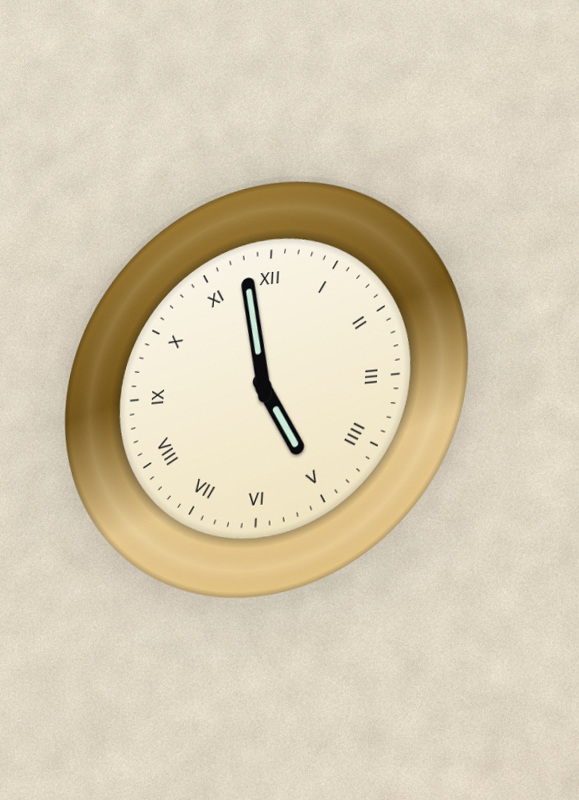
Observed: 4 h 58 min
